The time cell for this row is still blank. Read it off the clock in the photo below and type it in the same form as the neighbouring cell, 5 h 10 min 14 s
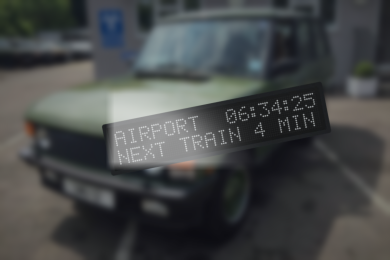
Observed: 6 h 34 min 25 s
